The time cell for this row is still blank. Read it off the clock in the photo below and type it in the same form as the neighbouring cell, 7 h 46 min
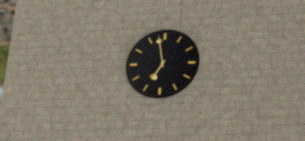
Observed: 6 h 58 min
